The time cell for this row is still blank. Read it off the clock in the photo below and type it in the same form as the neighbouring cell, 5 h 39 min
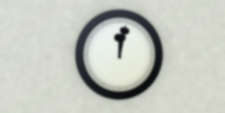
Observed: 12 h 02 min
